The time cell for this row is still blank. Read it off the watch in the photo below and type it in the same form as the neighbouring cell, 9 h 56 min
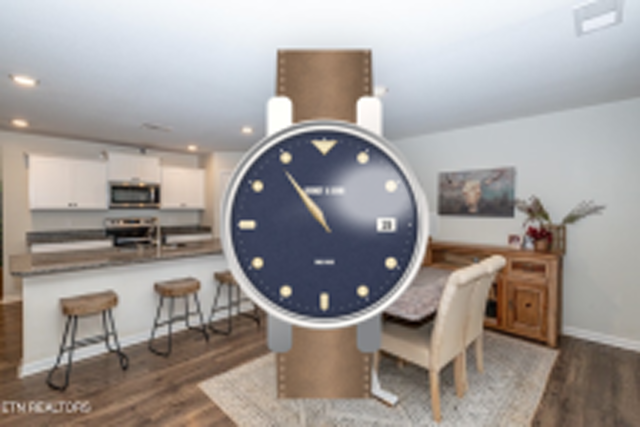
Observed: 10 h 54 min
